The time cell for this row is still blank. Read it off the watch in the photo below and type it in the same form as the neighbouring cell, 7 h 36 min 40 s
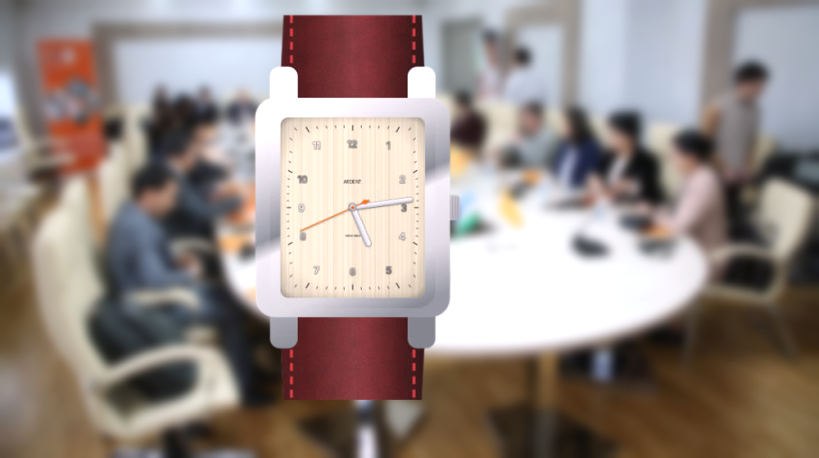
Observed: 5 h 13 min 41 s
